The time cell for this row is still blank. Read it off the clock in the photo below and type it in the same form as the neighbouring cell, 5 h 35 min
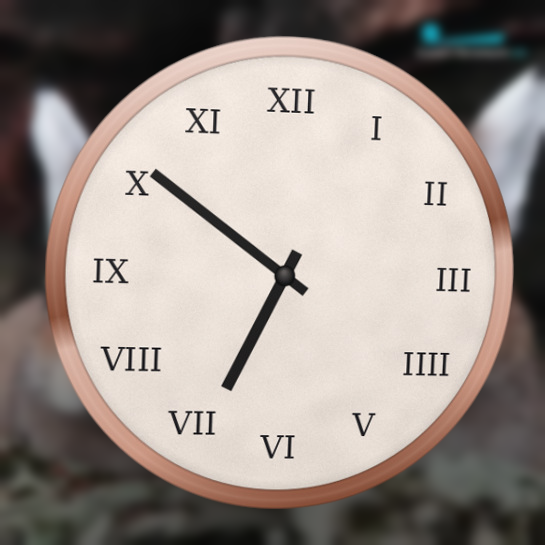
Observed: 6 h 51 min
